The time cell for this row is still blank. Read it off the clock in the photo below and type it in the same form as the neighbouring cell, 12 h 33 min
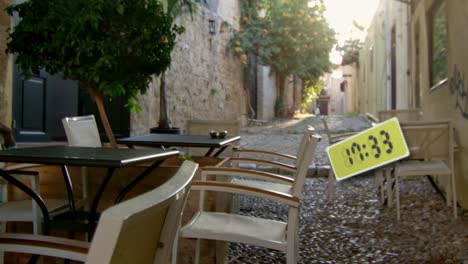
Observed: 17 h 33 min
